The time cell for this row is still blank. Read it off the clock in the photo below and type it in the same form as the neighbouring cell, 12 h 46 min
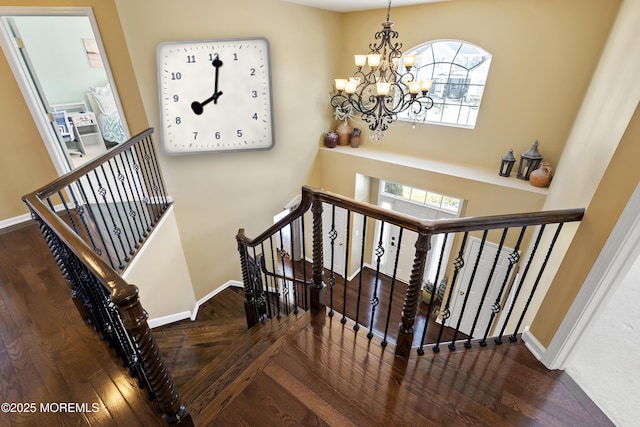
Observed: 8 h 01 min
